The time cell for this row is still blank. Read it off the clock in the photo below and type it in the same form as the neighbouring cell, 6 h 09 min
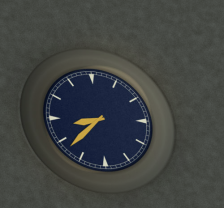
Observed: 8 h 38 min
